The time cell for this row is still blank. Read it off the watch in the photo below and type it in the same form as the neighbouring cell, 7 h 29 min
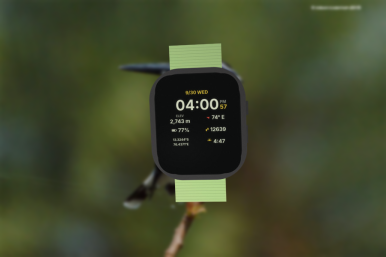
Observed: 4 h 00 min
